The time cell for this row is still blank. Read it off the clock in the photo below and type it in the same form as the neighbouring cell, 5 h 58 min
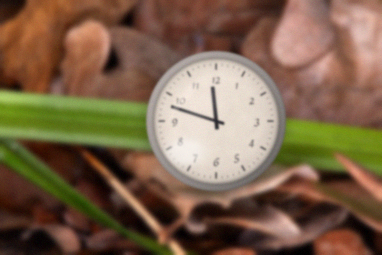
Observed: 11 h 48 min
